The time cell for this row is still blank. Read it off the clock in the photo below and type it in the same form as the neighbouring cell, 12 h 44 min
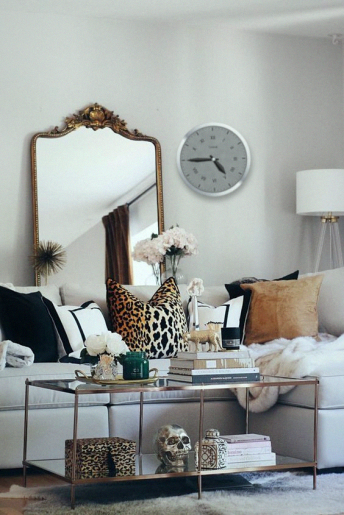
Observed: 4 h 45 min
